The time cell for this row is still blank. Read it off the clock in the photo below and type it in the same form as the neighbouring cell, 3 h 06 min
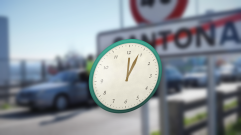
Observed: 12 h 04 min
